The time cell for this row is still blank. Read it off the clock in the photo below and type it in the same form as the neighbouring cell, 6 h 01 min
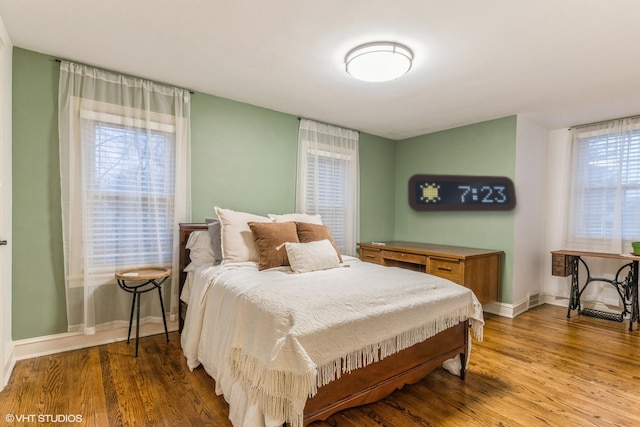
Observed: 7 h 23 min
